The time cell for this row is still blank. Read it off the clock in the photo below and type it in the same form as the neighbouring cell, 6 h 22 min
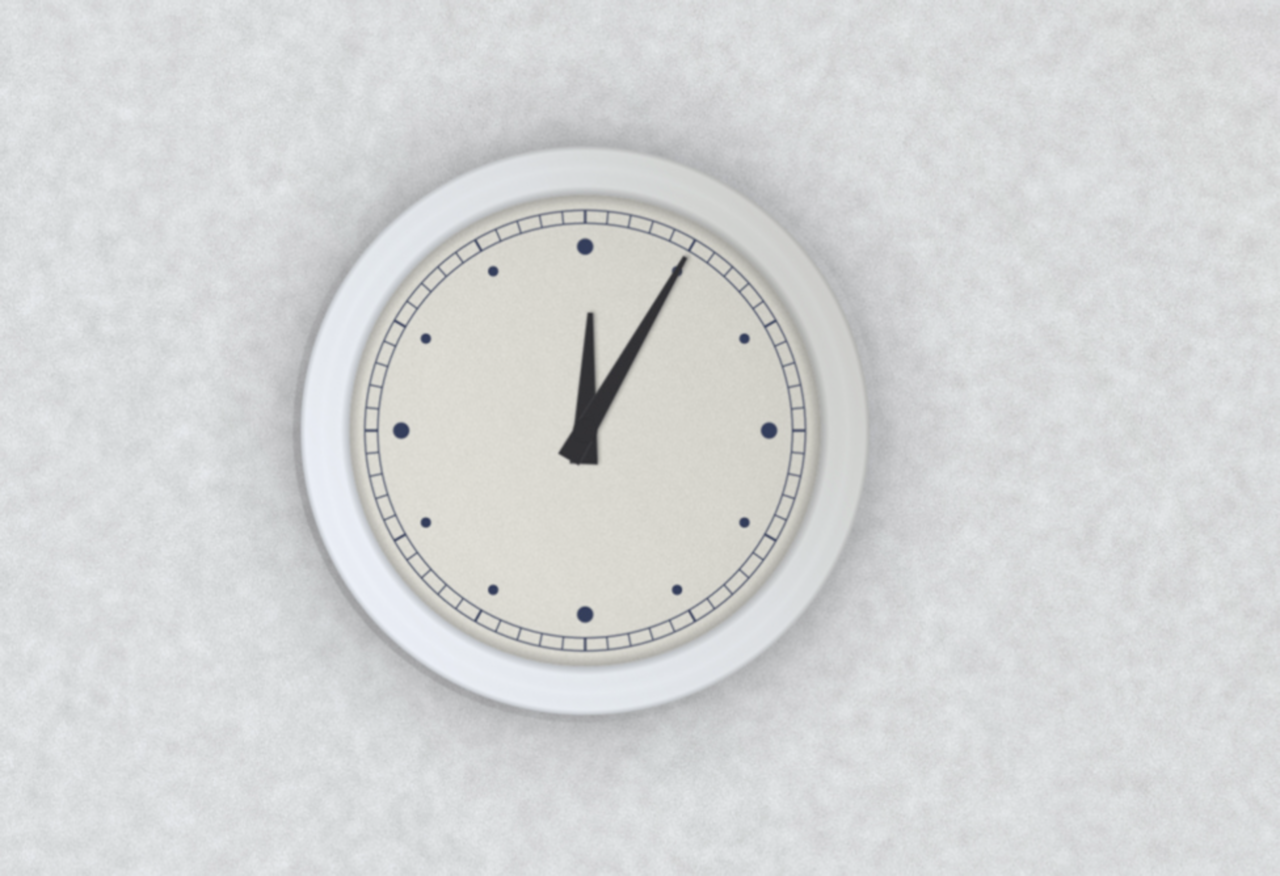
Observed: 12 h 05 min
